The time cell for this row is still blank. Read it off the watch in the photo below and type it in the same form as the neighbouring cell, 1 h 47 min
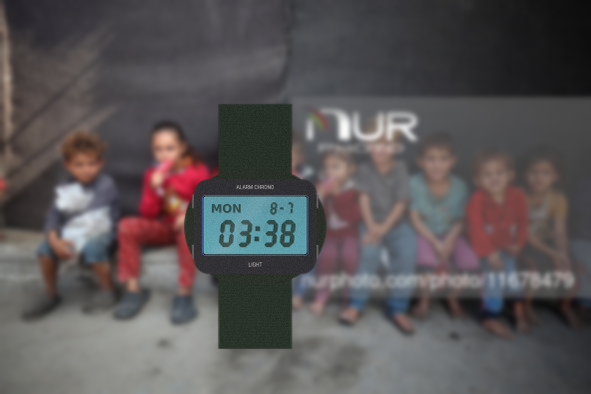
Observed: 3 h 38 min
